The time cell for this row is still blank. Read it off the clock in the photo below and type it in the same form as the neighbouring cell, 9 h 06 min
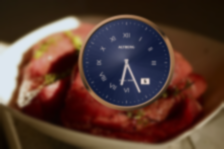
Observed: 6 h 26 min
